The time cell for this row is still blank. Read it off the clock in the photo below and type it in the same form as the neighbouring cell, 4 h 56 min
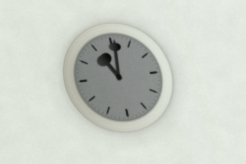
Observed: 11 h 01 min
